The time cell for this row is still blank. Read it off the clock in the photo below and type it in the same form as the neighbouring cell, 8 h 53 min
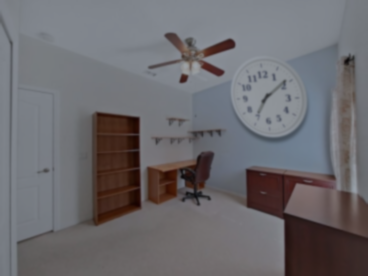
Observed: 7 h 09 min
